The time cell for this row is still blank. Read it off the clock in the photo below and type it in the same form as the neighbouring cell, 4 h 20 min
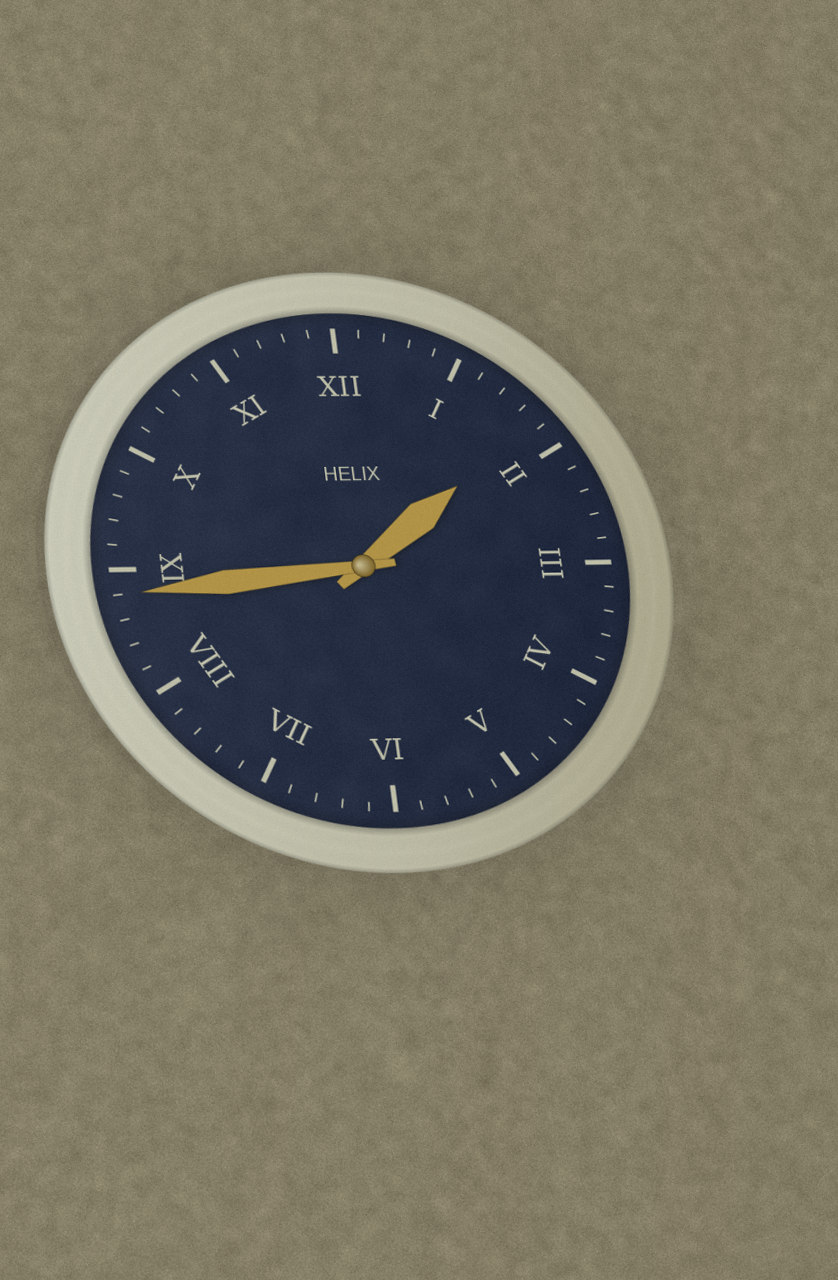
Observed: 1 h 44 min
